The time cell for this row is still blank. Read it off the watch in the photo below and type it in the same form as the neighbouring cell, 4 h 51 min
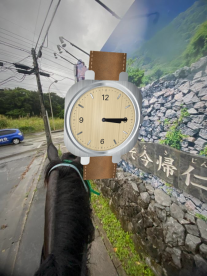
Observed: 3 h 15 min
